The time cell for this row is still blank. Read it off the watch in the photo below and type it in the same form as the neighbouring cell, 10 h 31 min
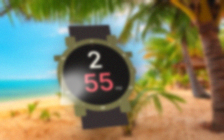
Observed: 2 h 55 min
